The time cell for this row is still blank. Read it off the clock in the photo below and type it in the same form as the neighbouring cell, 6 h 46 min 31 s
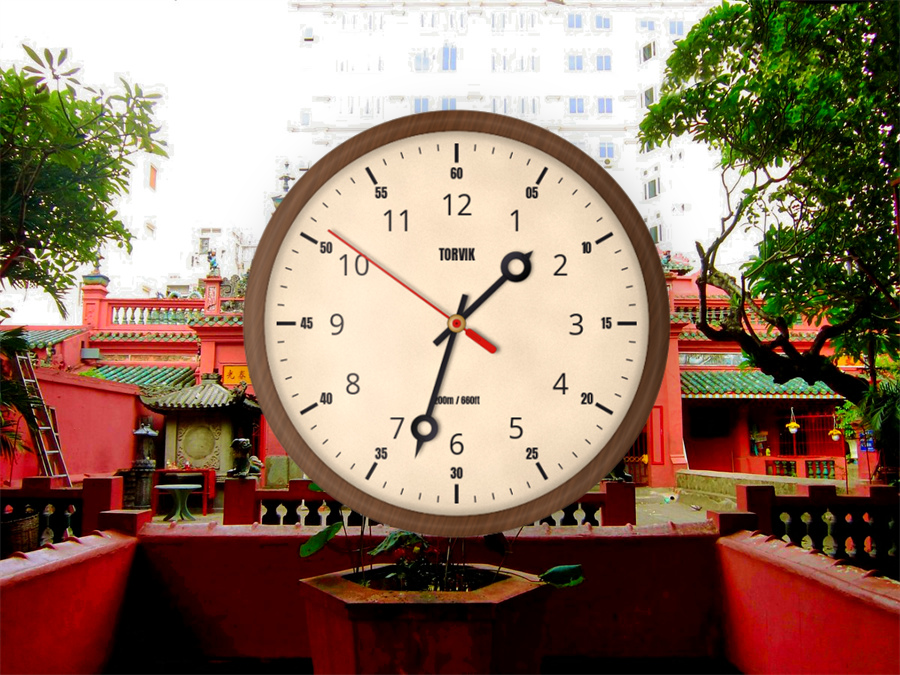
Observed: 1 h 32 min 51 s
